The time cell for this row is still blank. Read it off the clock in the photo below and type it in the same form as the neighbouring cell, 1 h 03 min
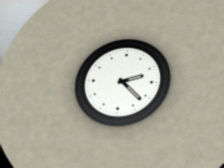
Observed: 2 h 22 min
